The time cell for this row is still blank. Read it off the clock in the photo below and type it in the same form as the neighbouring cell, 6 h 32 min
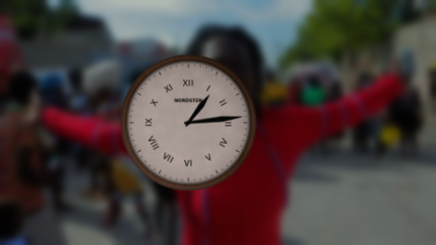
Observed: 1 h 14 min
